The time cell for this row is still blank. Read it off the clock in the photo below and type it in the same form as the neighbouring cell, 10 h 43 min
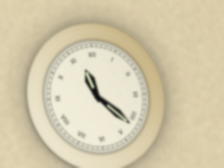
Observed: 11 h 22 min
